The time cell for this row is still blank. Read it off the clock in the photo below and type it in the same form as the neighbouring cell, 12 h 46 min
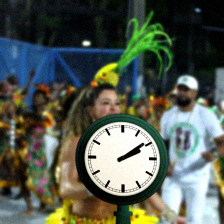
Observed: 2 h 09 min
